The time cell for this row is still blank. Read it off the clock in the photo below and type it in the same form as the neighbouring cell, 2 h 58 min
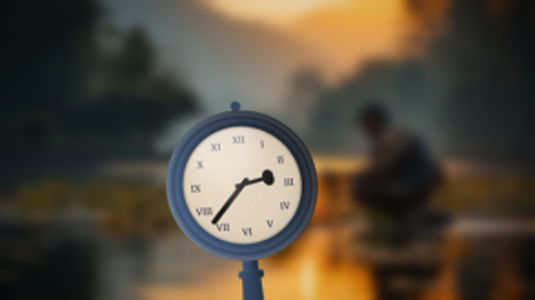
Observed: 2 h 37 min
